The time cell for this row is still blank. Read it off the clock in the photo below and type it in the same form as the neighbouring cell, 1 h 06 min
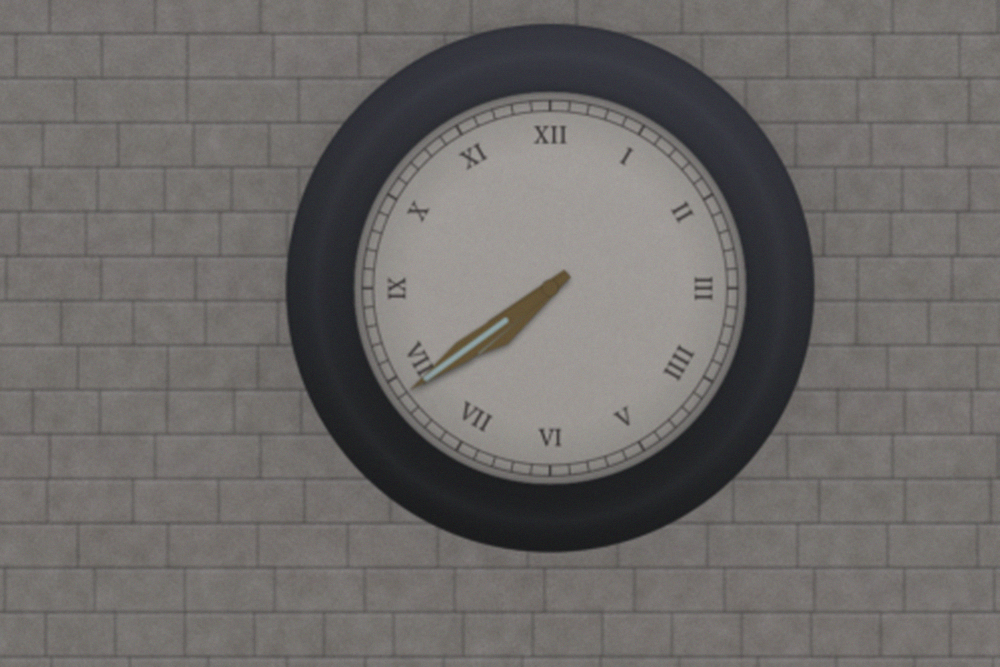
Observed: 7 h 39 min
